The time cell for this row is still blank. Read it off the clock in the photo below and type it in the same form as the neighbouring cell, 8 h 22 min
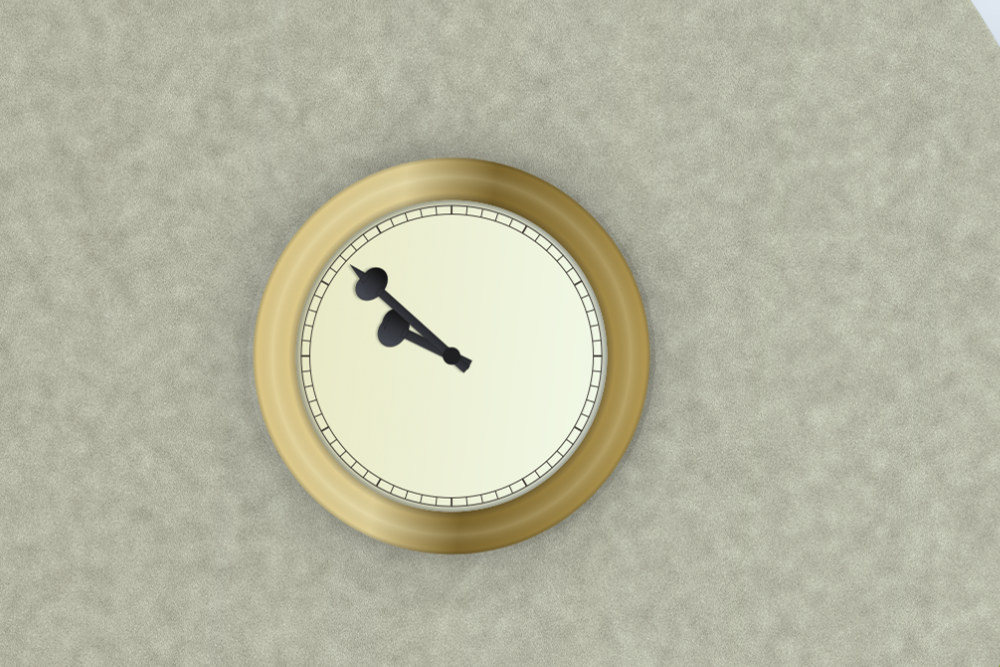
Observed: 9 h 52 min
